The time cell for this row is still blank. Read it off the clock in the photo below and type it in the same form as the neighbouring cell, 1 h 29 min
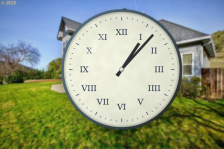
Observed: 1 h 07 min
